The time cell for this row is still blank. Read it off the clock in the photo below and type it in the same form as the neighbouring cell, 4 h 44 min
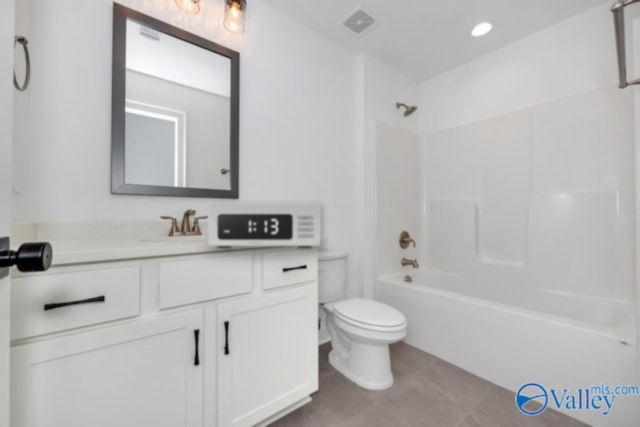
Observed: 1 h 13 min
